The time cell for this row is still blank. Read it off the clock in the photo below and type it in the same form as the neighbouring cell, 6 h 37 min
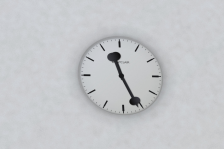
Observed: 11 h 26 min
